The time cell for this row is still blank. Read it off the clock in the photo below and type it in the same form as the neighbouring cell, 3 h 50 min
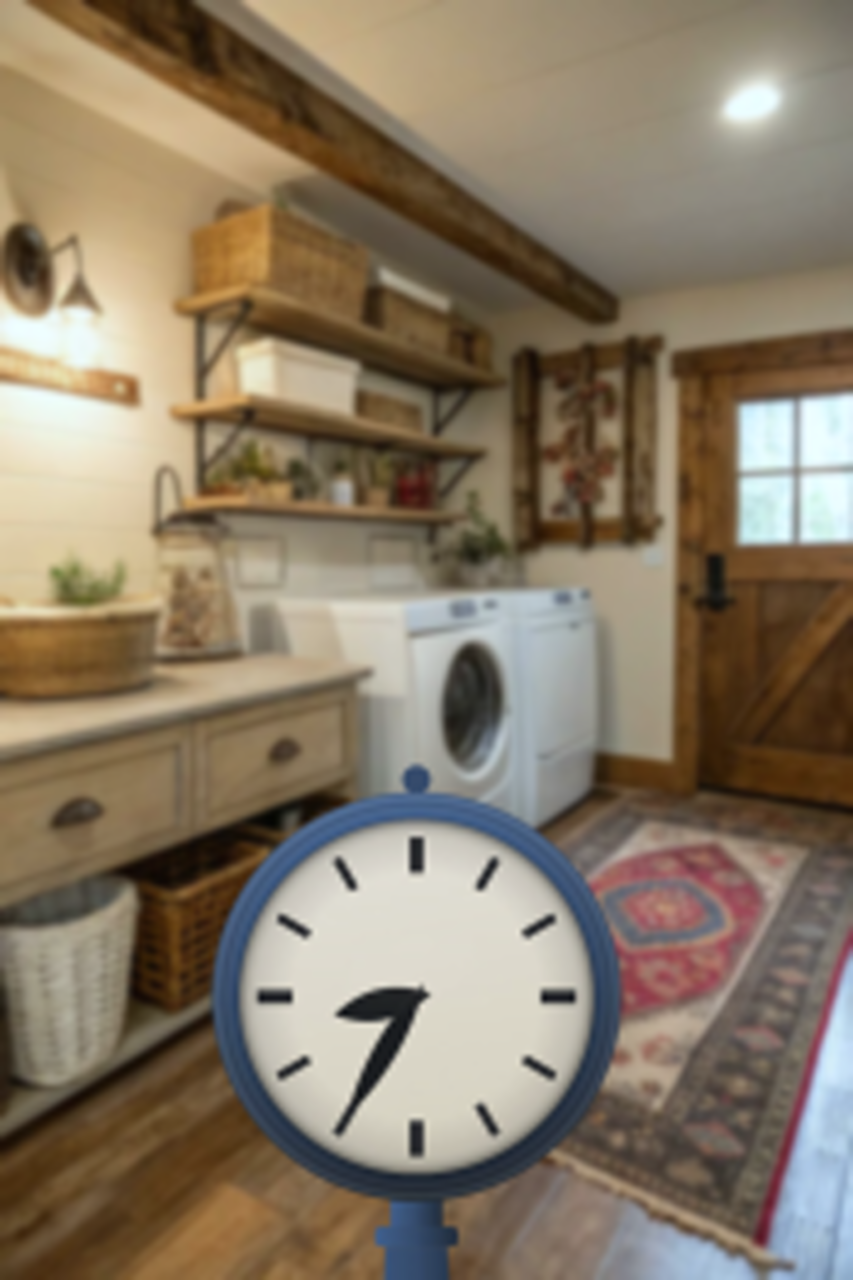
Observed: 8 h 35 min
